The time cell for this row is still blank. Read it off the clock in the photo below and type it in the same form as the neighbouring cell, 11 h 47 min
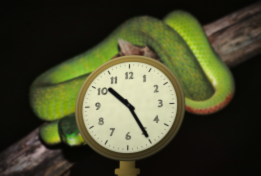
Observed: 10 h 25 min
